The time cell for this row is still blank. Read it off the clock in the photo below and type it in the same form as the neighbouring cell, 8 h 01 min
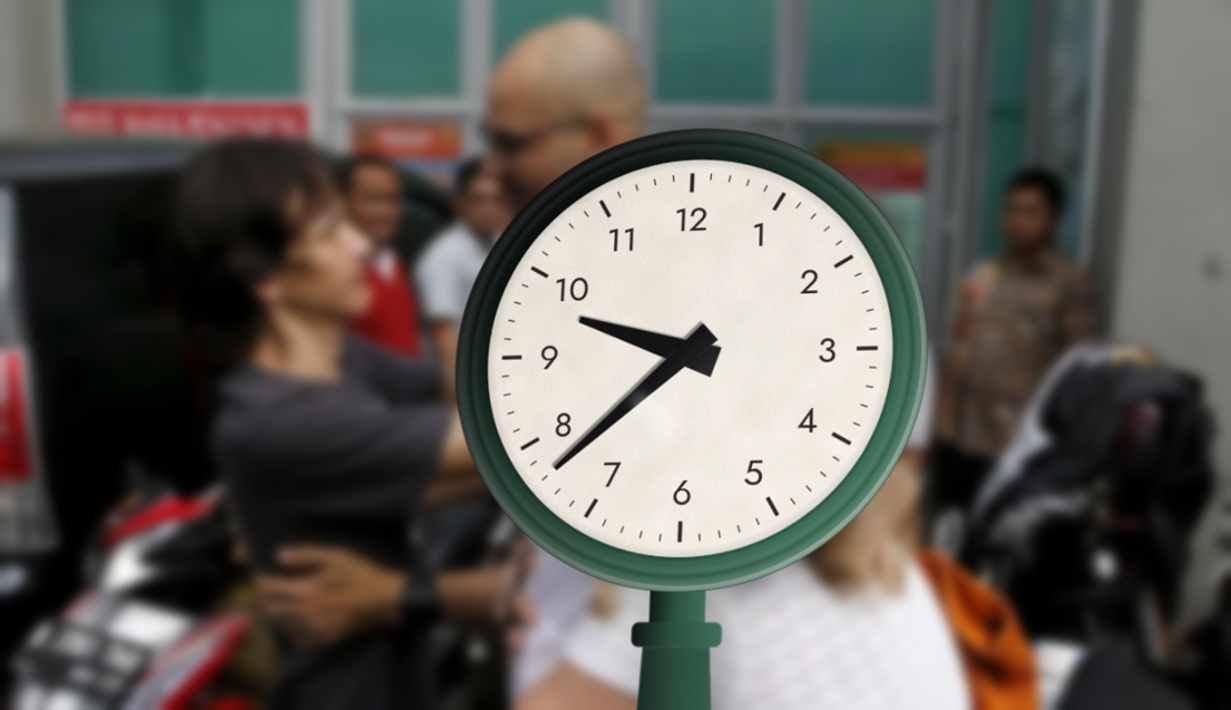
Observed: 9 h 38 min
